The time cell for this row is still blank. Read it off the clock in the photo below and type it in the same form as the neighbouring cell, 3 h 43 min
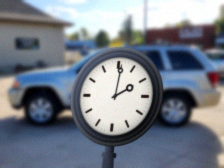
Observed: 2 h 01 min
